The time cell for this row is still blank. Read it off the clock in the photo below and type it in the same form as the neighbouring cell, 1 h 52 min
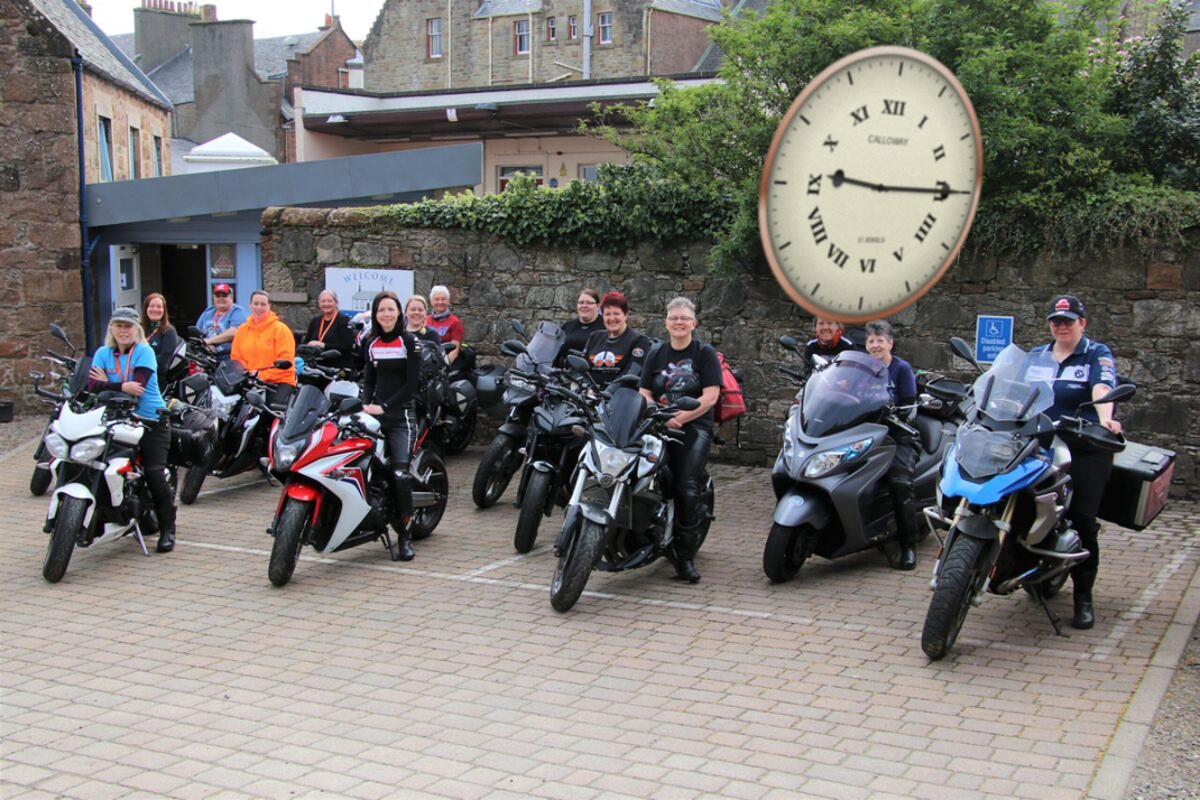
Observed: 9 h 15 min
